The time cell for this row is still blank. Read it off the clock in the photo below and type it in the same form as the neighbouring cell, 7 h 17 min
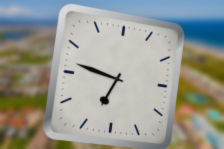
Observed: 6 h 47 min
